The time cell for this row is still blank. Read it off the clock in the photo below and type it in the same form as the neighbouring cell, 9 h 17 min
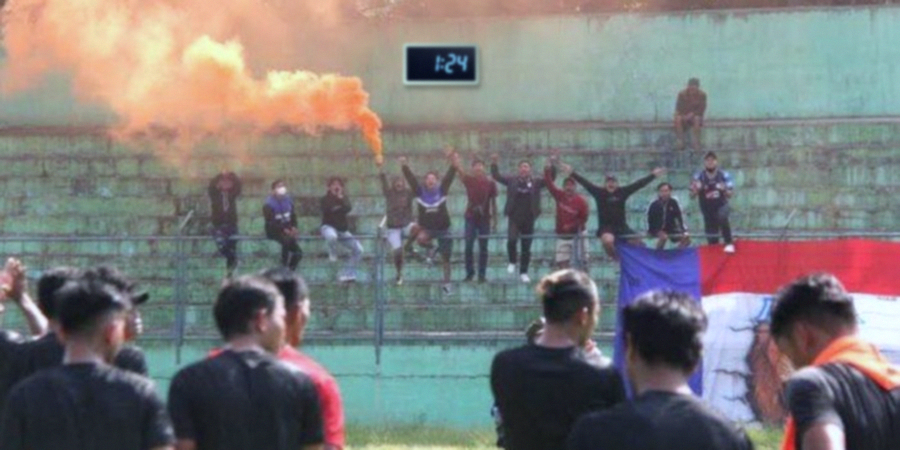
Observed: 1 h 24 min
